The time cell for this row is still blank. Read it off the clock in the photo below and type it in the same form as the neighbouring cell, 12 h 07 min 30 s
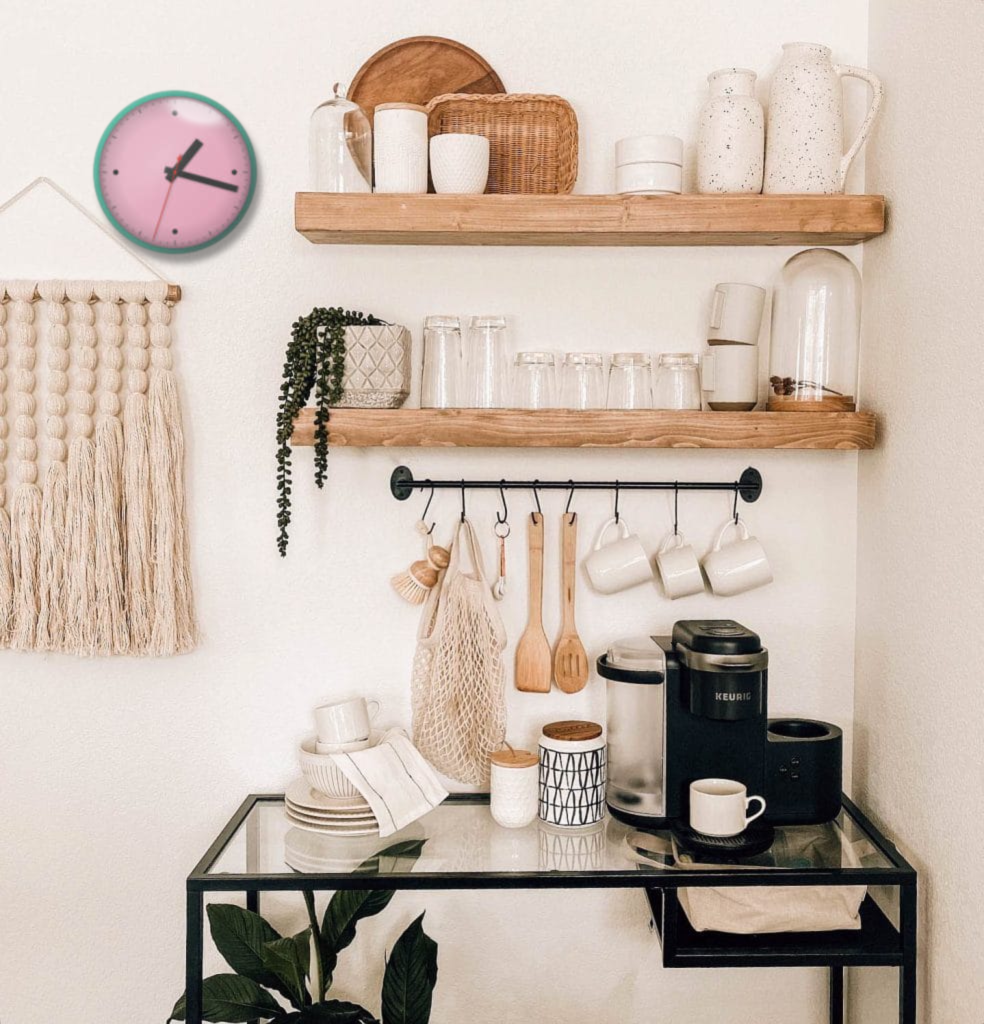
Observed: 1 h 17 min 33 s
